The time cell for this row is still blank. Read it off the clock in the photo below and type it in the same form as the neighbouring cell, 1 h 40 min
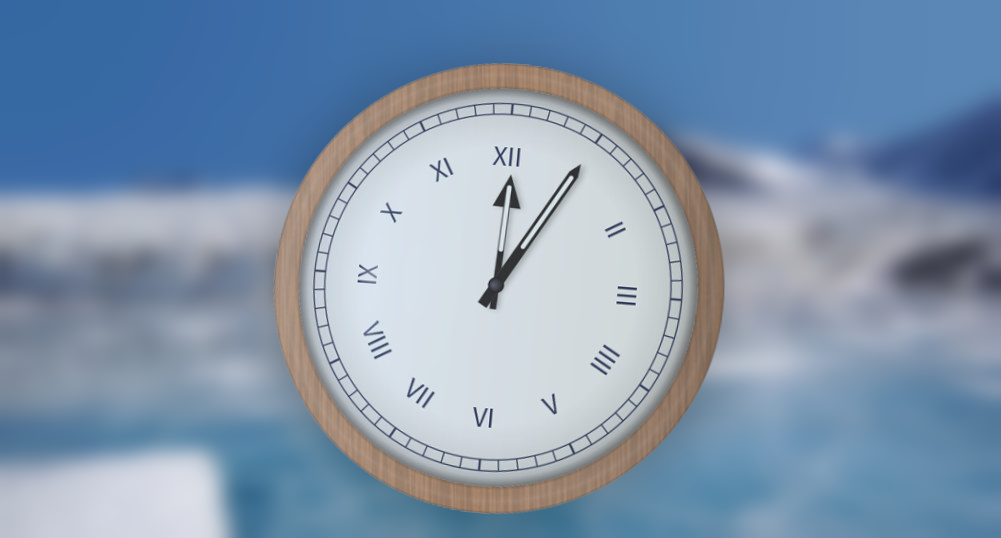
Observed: 12 h 05 min
